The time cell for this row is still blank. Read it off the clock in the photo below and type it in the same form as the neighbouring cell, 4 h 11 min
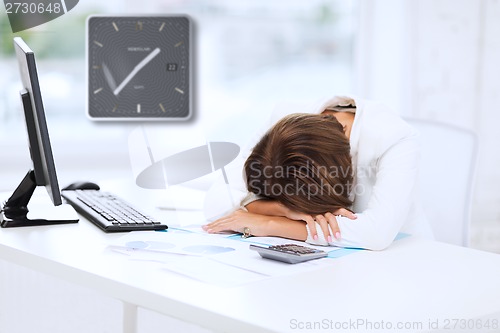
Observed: 1 h 37 min
